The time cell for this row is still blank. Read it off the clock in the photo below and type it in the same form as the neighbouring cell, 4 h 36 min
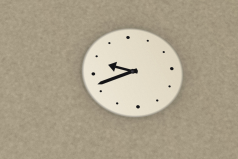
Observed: 9 h 42 min
